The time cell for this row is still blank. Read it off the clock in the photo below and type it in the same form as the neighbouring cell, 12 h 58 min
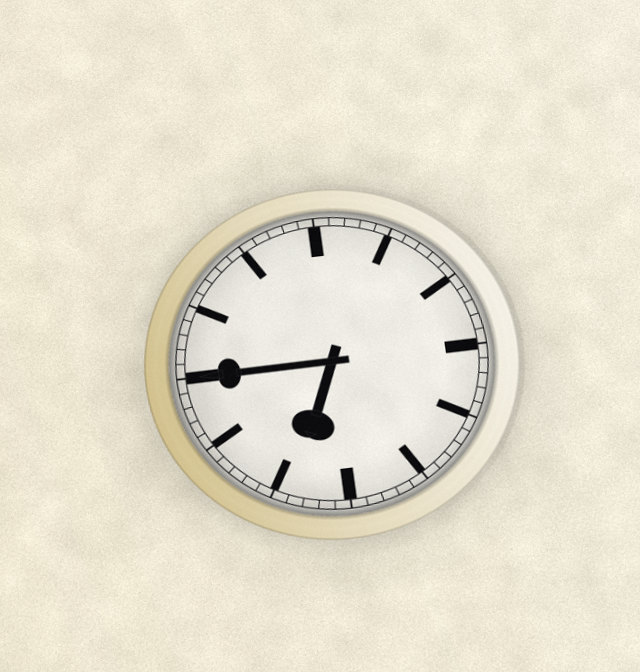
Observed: 6 h 45 min
